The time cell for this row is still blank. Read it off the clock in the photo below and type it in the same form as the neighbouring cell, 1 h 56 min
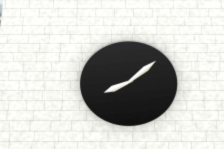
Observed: 8 h 08 min
